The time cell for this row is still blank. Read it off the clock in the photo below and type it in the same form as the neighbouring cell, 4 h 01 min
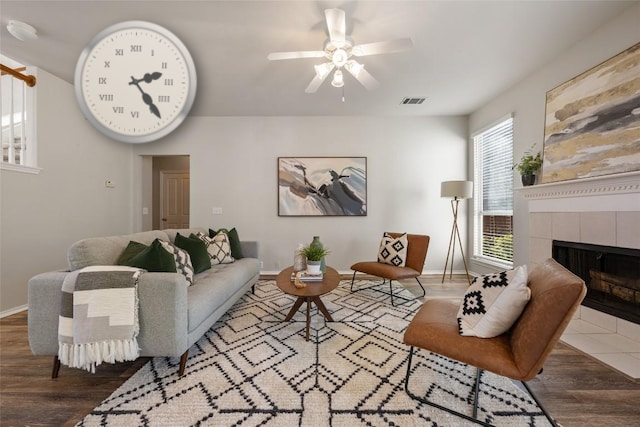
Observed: 2 h 24 min
